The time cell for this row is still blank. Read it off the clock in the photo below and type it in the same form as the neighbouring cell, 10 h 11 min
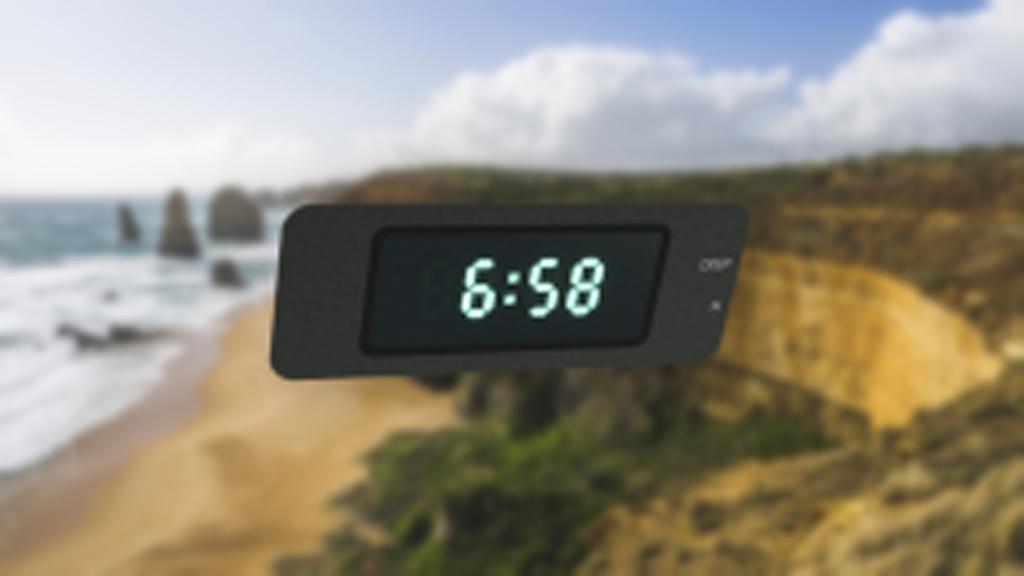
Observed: 6 h 58 min
